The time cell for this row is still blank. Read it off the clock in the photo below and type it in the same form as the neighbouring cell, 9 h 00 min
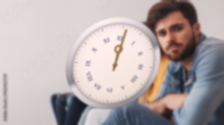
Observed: 12 h 01 min
